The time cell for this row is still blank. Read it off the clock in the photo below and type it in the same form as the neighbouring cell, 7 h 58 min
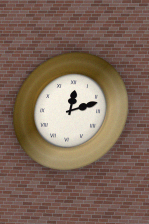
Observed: 12 h 12 min
